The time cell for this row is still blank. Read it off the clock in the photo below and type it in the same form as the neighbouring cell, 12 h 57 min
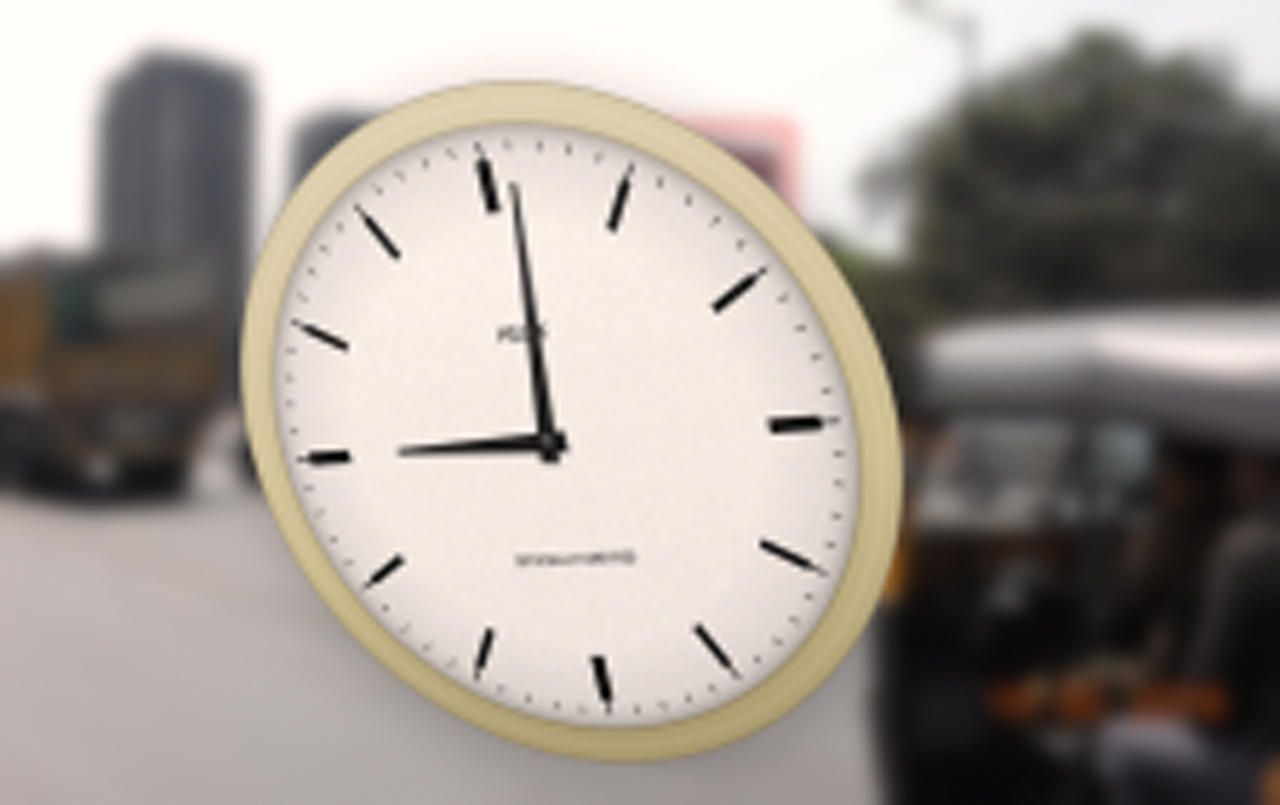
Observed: 9 h 01 min
